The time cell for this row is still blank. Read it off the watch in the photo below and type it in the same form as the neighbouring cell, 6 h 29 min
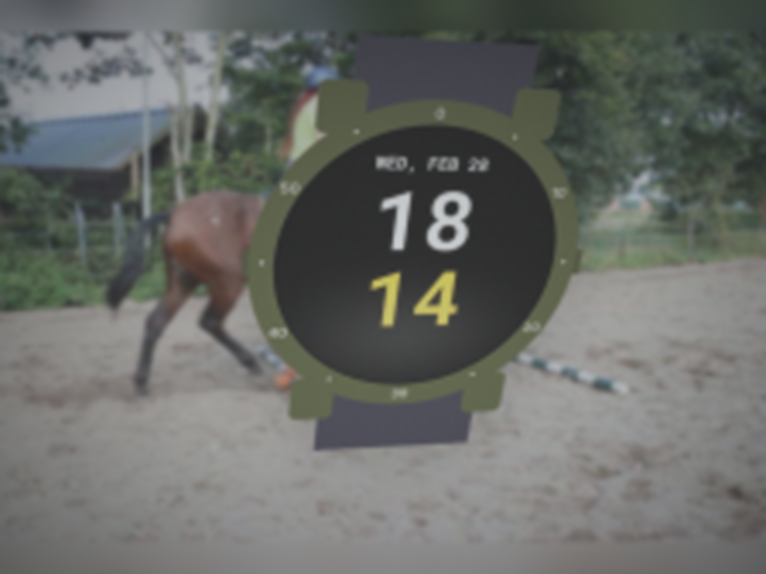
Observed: 18 h 14 min
